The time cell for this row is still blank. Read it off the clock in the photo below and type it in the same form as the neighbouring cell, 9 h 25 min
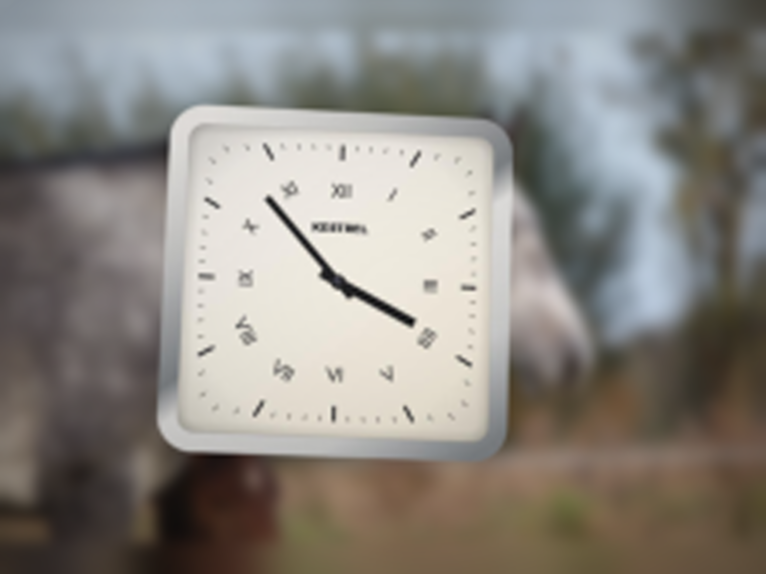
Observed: 3 h 53 min
